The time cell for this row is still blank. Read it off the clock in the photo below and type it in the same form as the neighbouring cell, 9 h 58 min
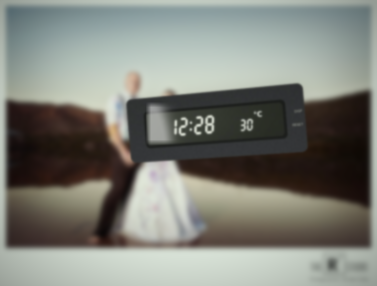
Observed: 12 h 28 min
